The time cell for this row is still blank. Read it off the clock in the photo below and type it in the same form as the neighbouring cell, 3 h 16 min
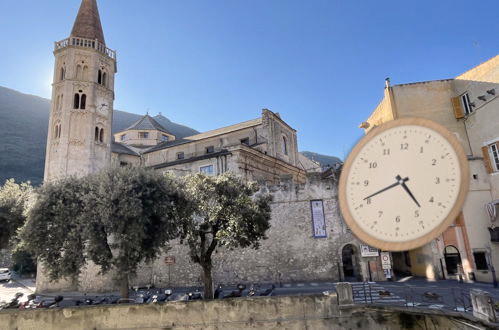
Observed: 4 h 41 min
